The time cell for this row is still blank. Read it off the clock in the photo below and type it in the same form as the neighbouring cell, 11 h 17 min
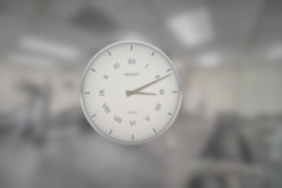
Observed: 3 h 11 min
